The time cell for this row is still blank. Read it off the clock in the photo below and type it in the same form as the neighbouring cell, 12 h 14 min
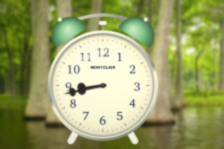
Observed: 8 h 43 min
